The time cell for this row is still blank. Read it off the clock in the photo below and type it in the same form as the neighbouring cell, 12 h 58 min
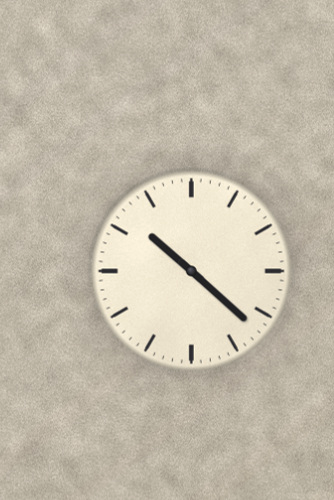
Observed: 10 h 22 min
